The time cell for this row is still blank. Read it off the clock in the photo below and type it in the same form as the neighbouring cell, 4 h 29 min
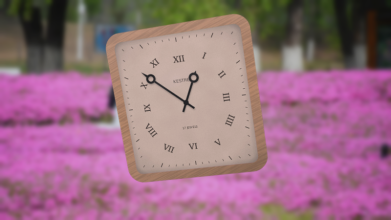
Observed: 12 h 52 min
